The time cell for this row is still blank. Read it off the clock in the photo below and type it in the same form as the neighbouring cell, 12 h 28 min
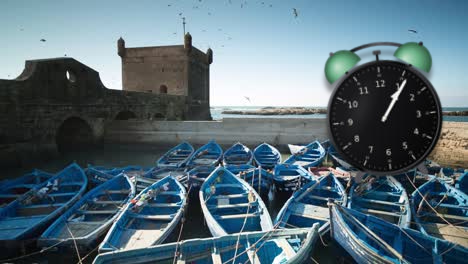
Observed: 1 h 06 min
